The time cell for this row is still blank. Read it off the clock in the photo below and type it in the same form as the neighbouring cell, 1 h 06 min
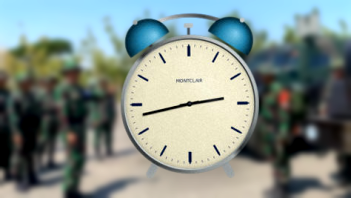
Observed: 2 h 43 min
